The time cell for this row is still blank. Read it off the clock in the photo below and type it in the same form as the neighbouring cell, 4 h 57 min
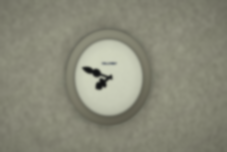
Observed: 7 h 48 min
